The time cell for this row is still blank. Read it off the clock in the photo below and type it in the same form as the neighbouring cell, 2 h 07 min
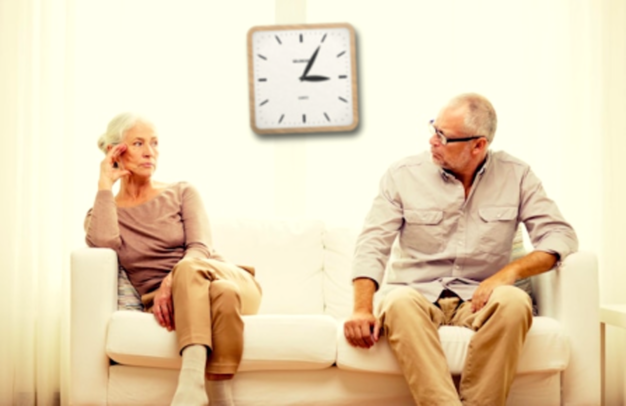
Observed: 3 h 05 min
